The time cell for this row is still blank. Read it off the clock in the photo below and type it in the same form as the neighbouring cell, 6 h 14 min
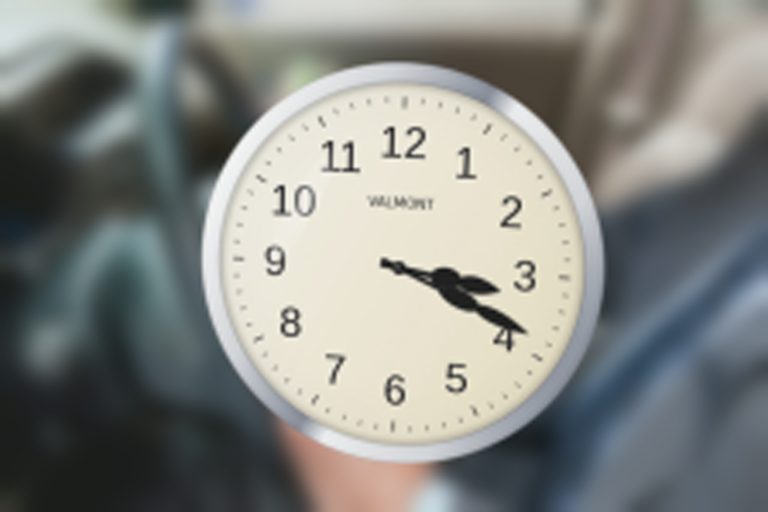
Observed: 3 h 19 min
